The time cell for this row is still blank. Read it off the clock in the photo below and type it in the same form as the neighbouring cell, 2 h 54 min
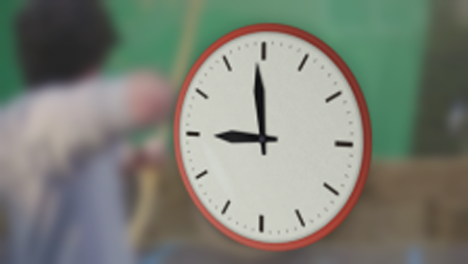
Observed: 8 h 59 min
